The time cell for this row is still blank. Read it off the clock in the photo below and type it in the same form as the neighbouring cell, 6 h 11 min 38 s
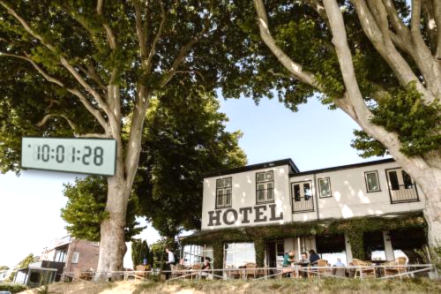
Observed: 10 h 01 min 28 s
